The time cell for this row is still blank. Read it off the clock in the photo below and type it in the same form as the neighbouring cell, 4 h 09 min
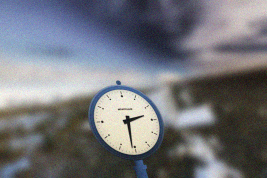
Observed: 2 h 31 min
